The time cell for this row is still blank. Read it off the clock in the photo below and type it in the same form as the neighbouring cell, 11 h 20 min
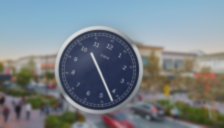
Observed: 10 h 22 min
